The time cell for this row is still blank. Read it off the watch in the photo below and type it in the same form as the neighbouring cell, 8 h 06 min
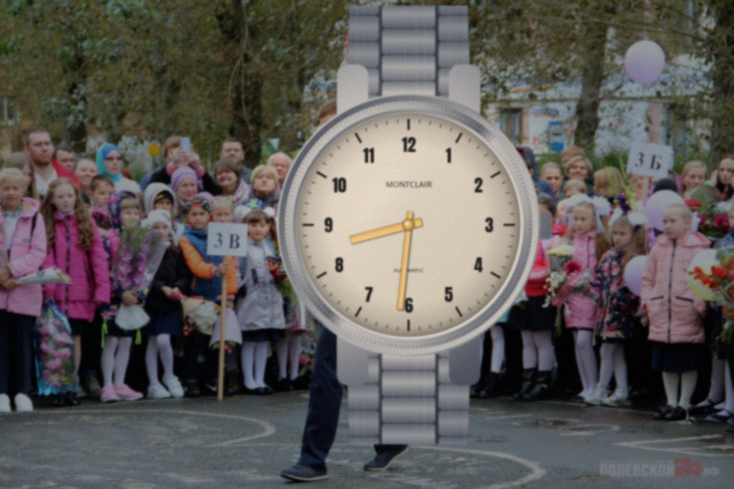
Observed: 8 h 31 min
